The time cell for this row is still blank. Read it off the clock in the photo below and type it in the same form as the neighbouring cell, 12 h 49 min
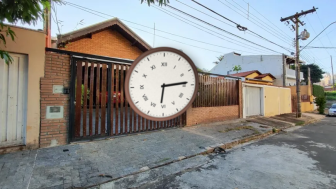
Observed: 6 h 14 min
